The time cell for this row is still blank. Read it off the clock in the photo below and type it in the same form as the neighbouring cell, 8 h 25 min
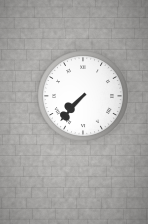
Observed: 7 h 37 min
